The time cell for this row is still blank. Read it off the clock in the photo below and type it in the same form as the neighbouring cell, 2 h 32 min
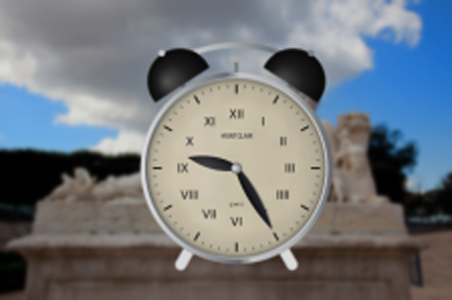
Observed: 9 h 25 min
